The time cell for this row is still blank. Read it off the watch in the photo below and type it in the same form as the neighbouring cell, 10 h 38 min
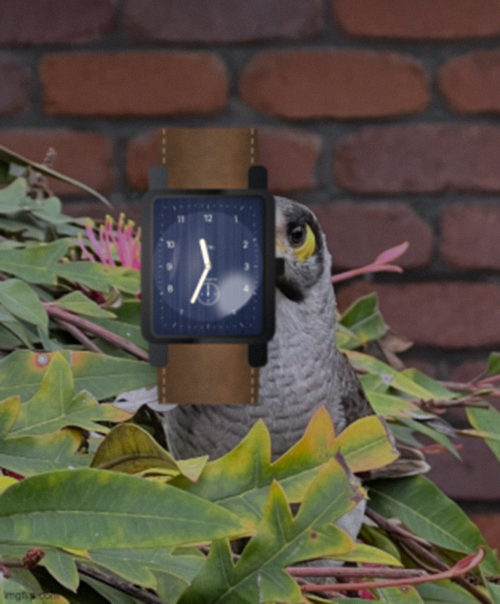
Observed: 11 h 34 min
